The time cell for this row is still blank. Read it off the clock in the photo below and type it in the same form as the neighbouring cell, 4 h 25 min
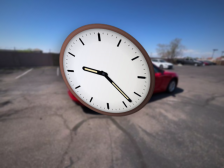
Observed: 9 h 23 min
